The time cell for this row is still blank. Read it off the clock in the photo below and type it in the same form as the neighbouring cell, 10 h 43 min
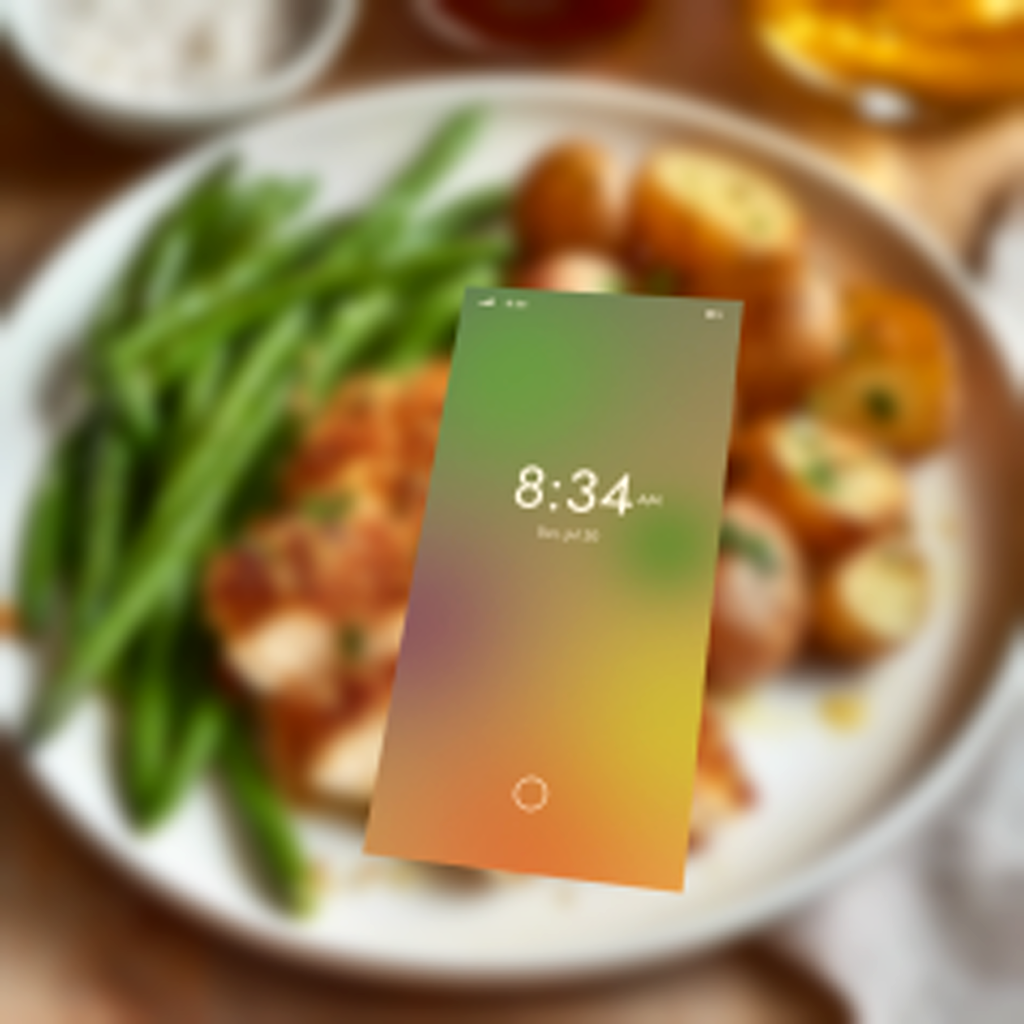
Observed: 8 h 34 min
